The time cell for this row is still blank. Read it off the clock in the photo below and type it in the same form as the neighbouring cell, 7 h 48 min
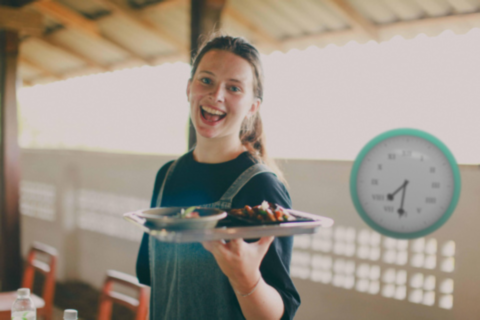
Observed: 7 h 31 min
